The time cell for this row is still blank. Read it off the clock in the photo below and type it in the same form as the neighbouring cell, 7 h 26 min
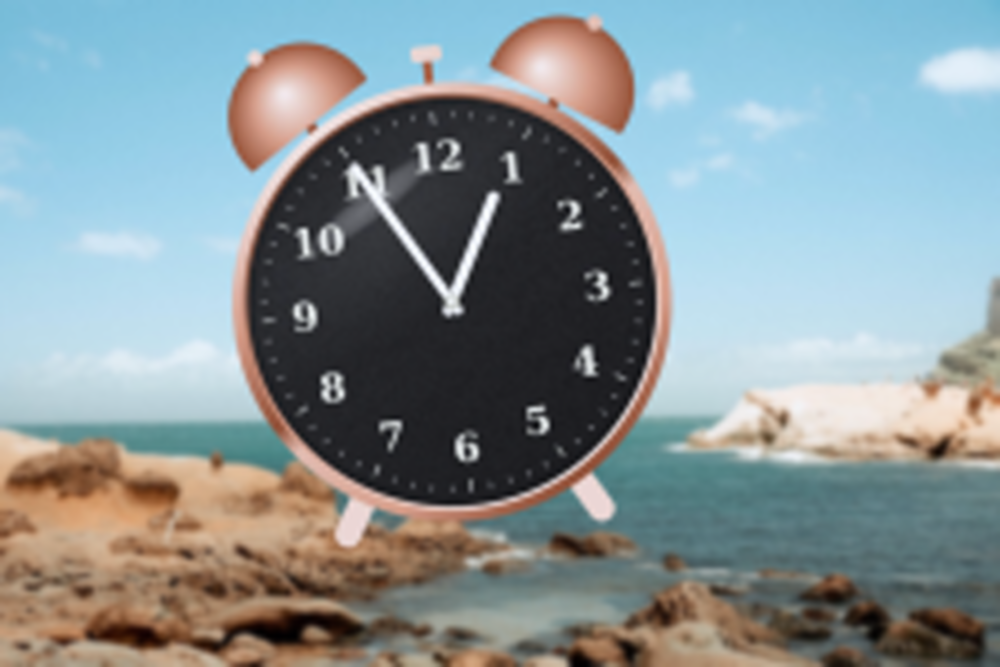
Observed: 12 h 55 min
